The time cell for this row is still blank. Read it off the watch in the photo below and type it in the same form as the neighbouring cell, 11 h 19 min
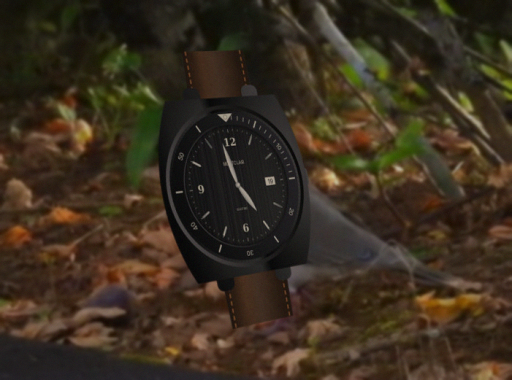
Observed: 4 h 58 min
